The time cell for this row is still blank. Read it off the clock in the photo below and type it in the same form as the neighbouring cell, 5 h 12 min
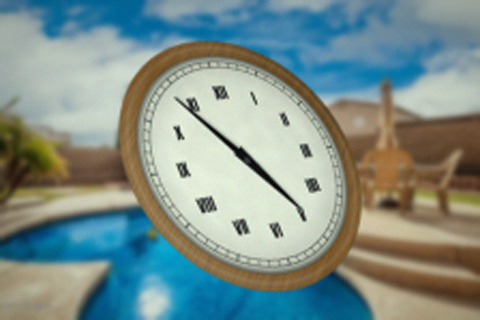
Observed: 4 h 54 min
